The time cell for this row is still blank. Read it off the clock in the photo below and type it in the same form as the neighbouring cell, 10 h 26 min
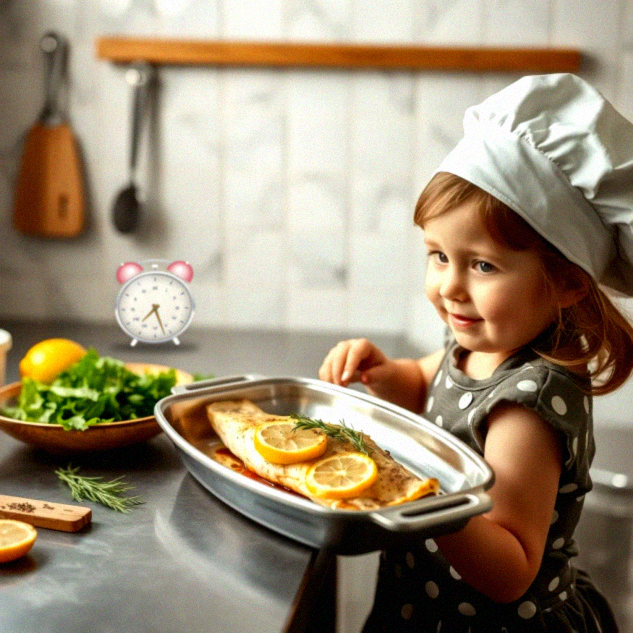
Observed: 7 h 27 min
